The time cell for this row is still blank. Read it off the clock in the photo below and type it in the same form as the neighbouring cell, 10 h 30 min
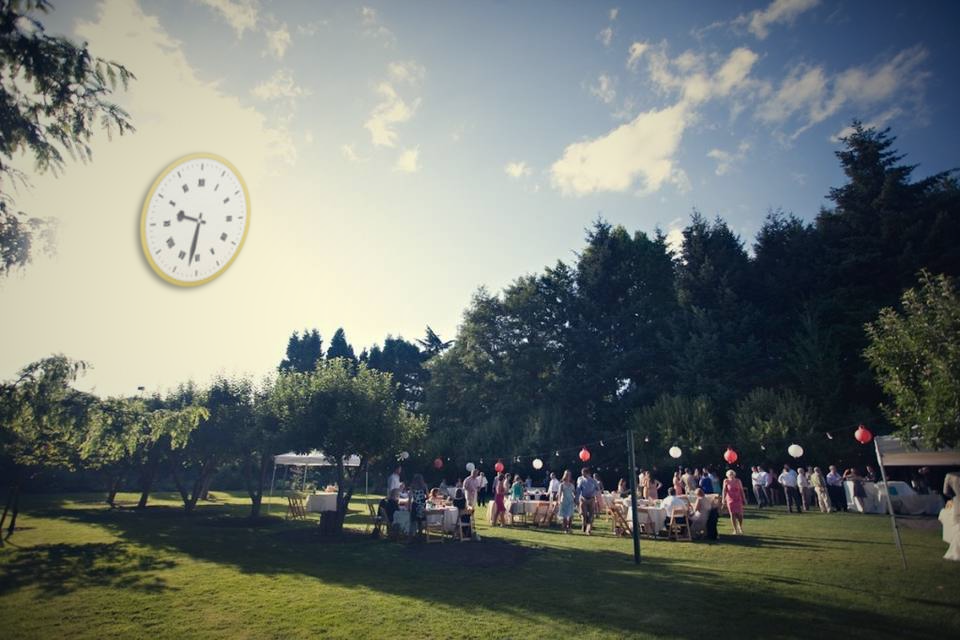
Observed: 9 h 32 min
